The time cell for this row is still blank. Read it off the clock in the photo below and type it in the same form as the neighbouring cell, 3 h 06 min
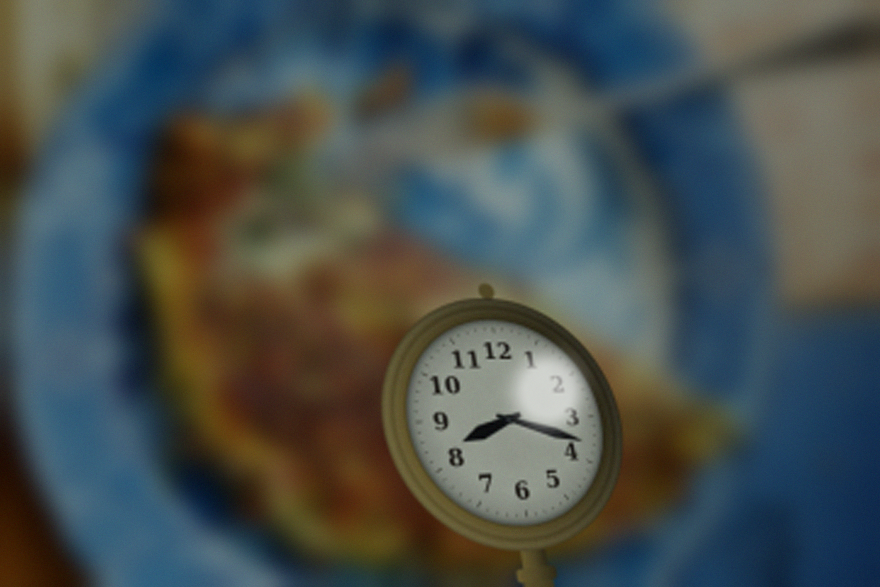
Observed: 8 h 18 min
